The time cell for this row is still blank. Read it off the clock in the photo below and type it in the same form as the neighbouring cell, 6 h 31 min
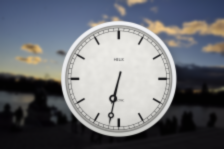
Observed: 6 h 32 min
